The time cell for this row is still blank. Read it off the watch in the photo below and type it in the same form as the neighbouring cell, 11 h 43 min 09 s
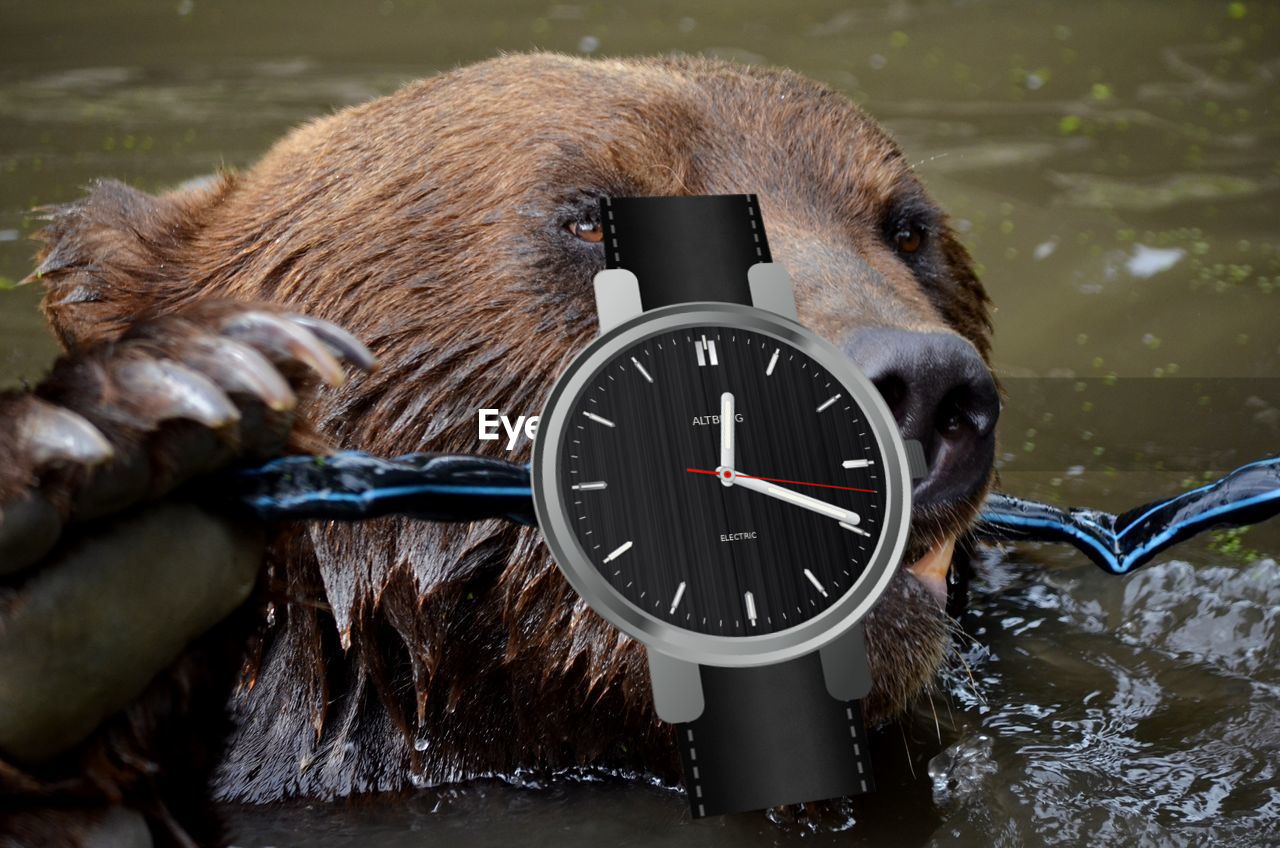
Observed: 12 h 19 min 17 s
